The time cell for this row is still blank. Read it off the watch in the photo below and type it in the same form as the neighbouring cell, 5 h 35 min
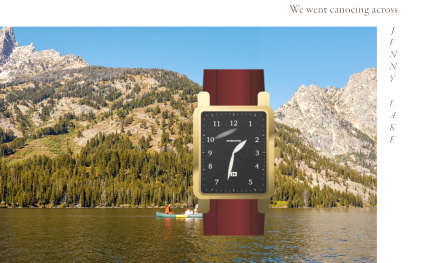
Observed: 1 h 32 min
